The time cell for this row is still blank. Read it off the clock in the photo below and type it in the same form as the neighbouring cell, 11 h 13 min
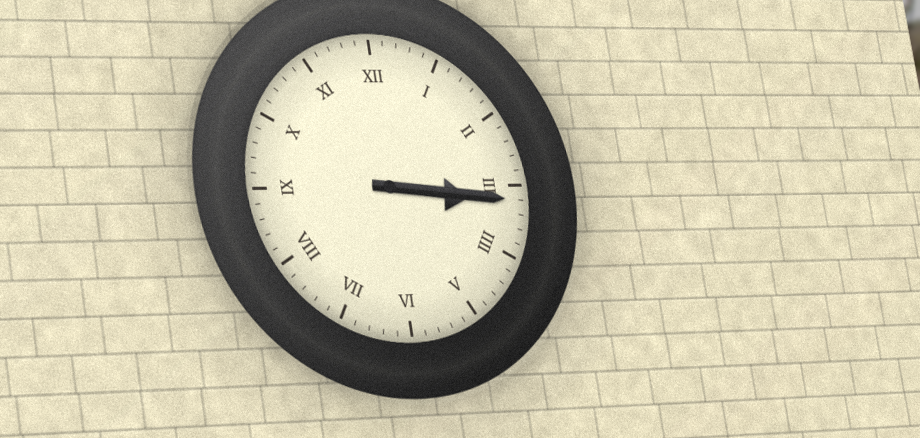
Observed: 3 h 16 min
